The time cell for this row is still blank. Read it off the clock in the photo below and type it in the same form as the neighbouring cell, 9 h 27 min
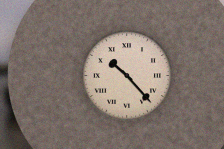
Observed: 10 h 23 min
